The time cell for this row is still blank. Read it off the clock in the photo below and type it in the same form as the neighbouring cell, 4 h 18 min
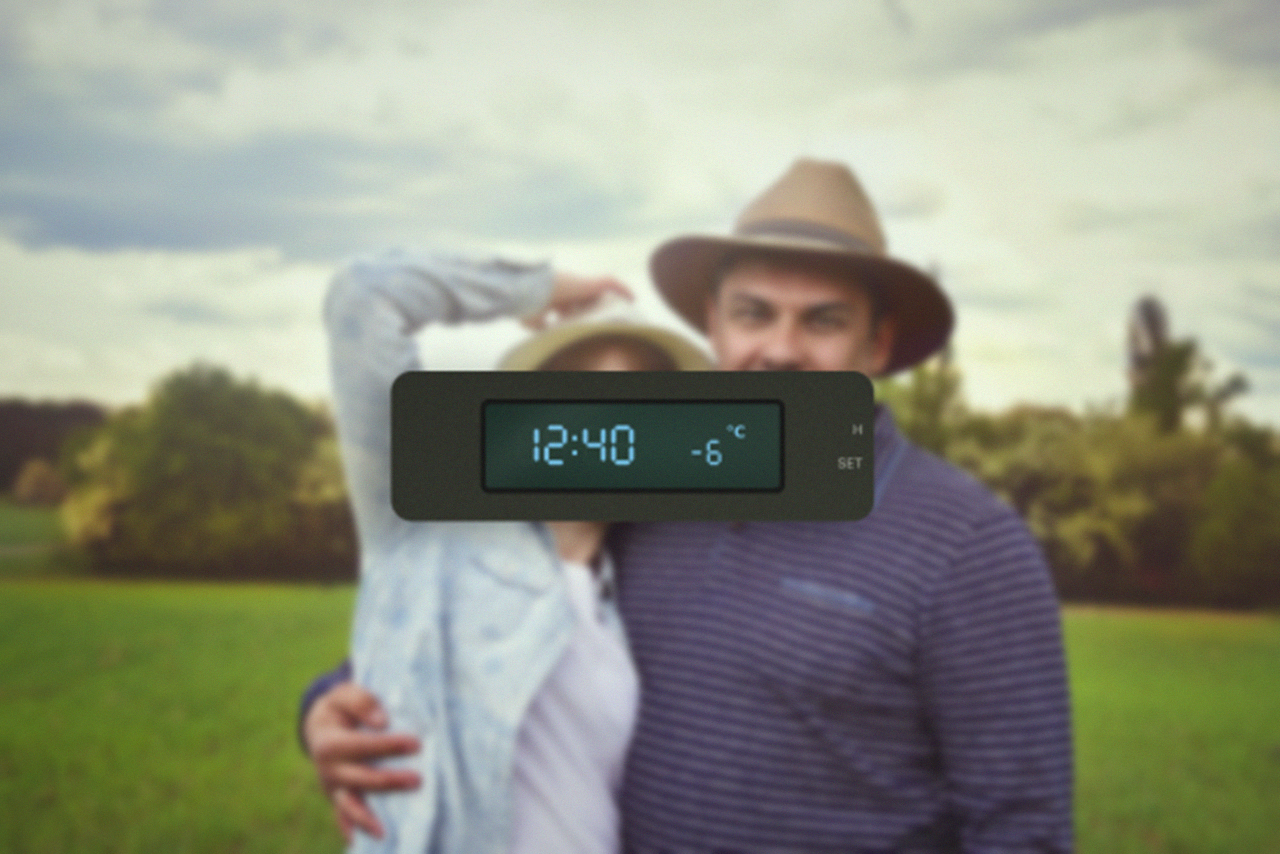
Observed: 12 h 40 min
